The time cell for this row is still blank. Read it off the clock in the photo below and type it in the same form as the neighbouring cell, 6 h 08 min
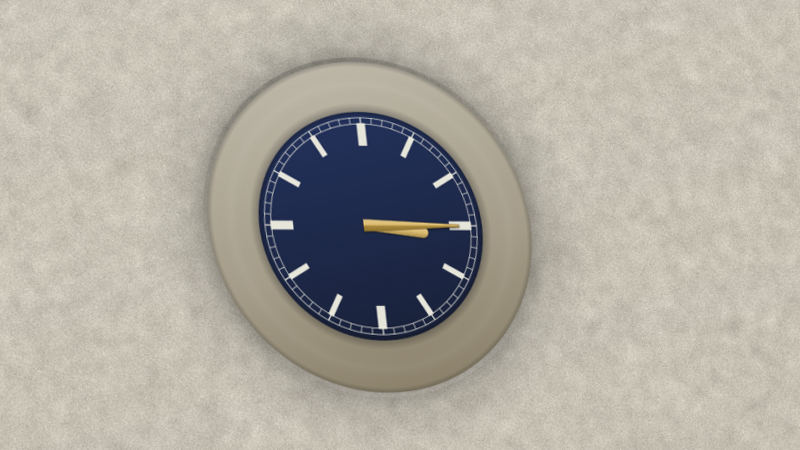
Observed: 3 h 15 min
